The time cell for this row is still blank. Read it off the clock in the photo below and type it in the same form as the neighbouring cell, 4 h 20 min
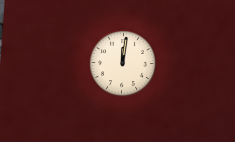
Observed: 12 h 01 min
